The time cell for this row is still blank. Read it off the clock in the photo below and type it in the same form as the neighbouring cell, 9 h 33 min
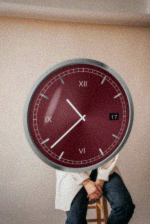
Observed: 10 h 38 min
